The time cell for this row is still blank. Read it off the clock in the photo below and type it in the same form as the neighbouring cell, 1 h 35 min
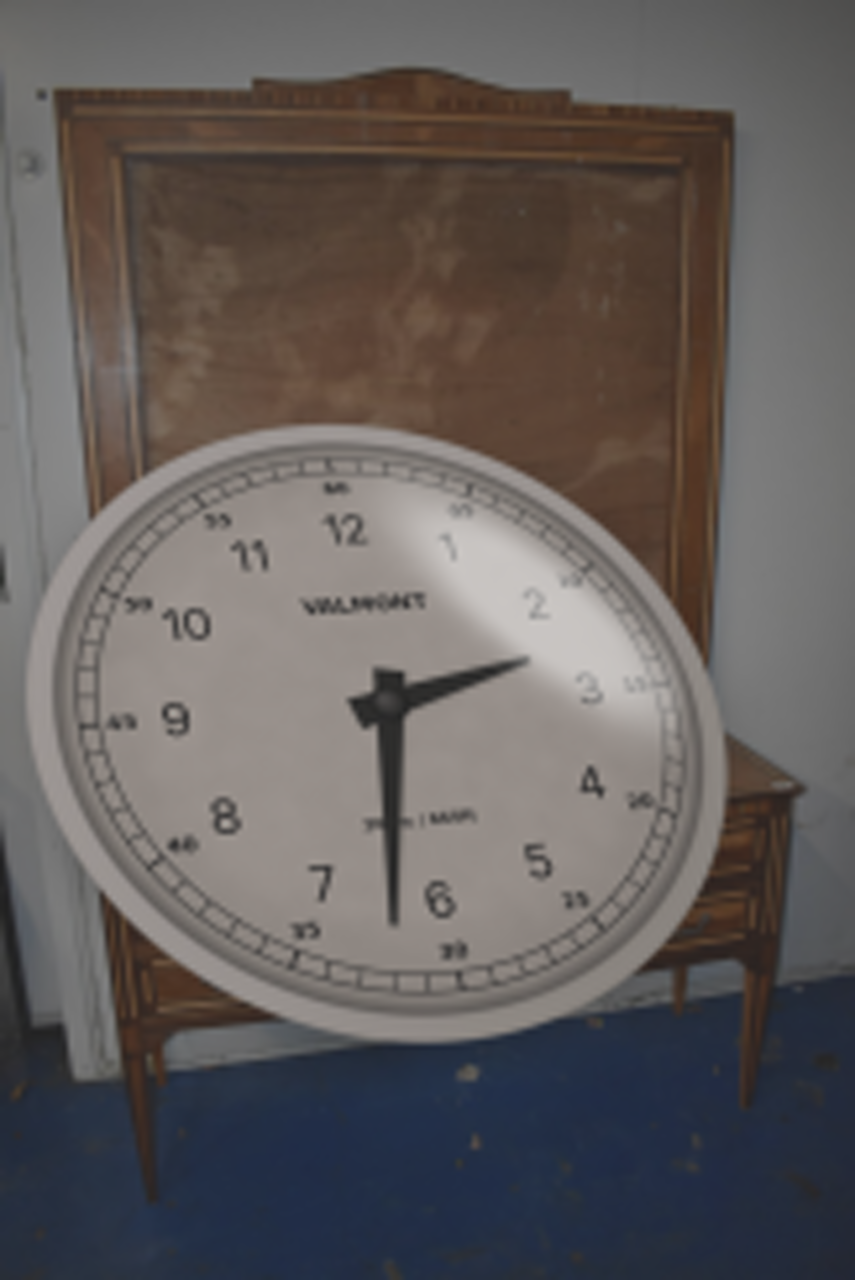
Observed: 2 h 32 min
